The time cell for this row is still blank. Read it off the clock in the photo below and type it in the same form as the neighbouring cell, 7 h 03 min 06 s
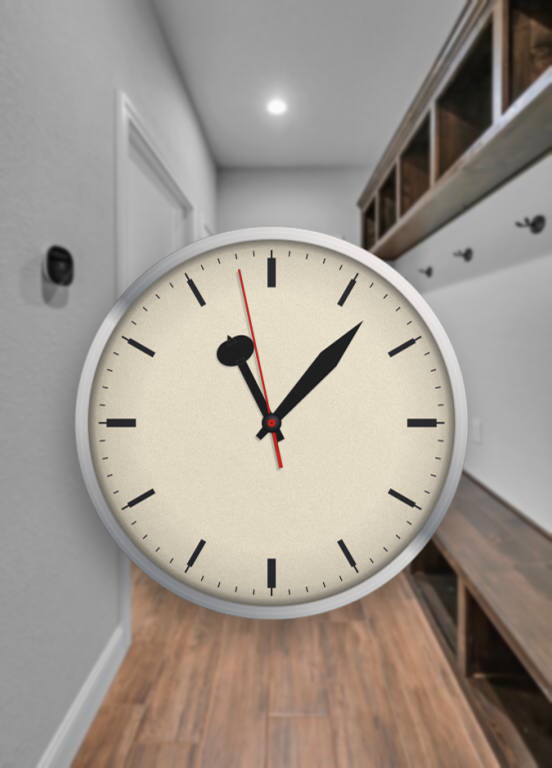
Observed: 11 h 06 min 58 s
